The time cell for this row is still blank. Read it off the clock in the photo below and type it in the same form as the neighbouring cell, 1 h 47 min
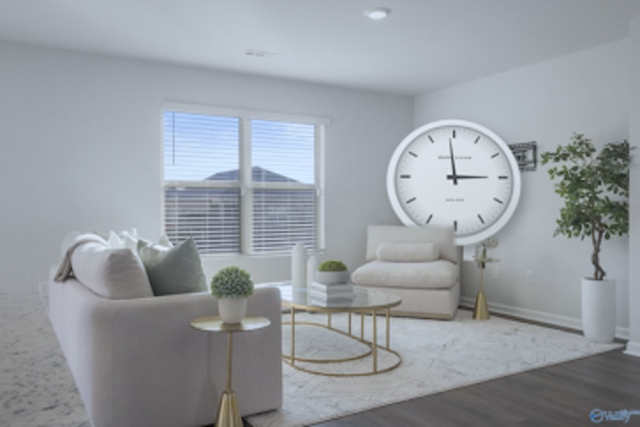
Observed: 2 h 59 min
